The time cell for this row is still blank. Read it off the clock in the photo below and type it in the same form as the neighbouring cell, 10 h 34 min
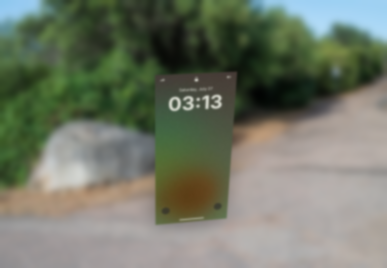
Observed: 3 h 13 min
